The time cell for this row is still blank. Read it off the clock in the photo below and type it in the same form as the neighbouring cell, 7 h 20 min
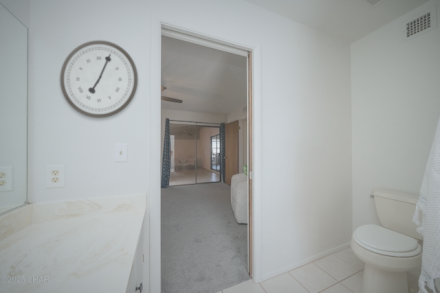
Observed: 7 h 04 min
